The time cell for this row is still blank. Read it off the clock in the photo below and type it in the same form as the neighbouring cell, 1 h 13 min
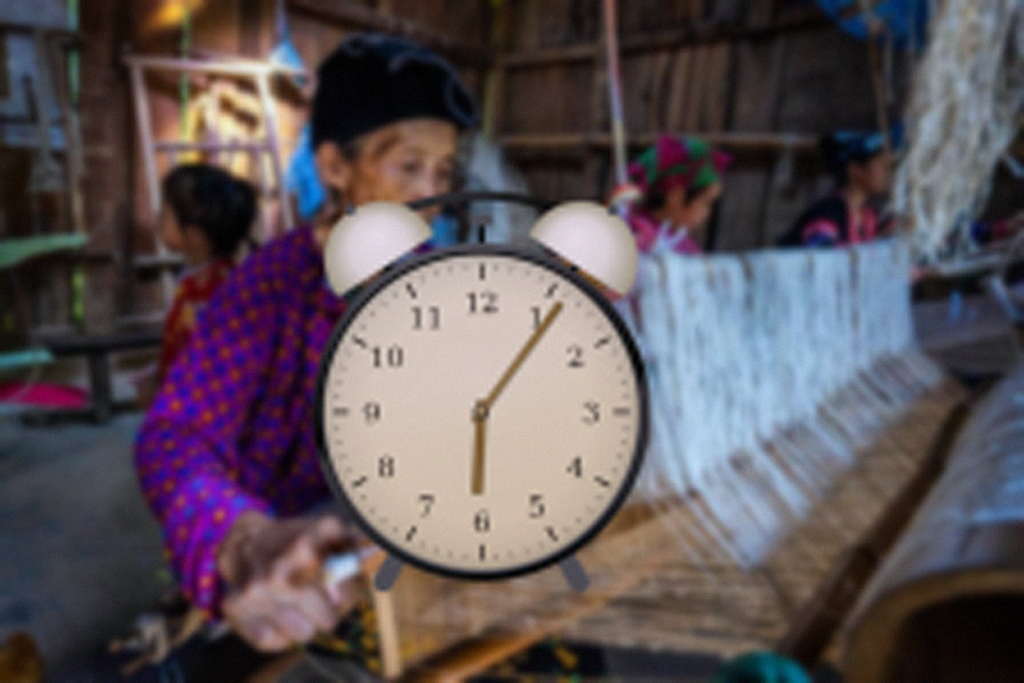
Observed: 6 h 06 min
